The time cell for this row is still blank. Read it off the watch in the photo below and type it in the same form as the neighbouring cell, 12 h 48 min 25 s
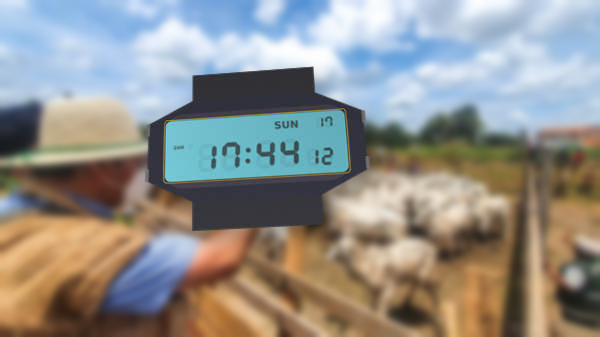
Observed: 17 h 44 min 12 s
